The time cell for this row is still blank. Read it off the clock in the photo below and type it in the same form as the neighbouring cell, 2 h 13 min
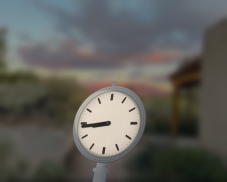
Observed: 8 h 44 min
